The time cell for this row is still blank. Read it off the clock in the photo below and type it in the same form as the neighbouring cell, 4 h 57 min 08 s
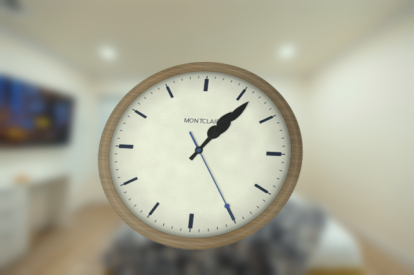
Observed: 1 h 06 min 25 s
